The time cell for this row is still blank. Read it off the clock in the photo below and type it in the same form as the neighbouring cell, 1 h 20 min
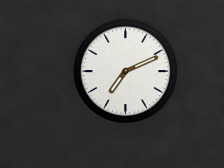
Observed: 7 h 11 min
